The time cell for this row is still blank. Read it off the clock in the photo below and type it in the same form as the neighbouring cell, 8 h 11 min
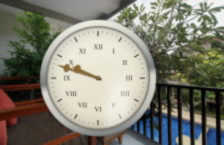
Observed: 9 h 48 min
